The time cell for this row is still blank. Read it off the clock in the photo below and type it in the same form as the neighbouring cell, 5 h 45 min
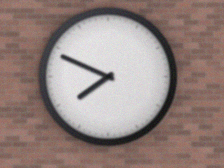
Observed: 7 h 49 min
